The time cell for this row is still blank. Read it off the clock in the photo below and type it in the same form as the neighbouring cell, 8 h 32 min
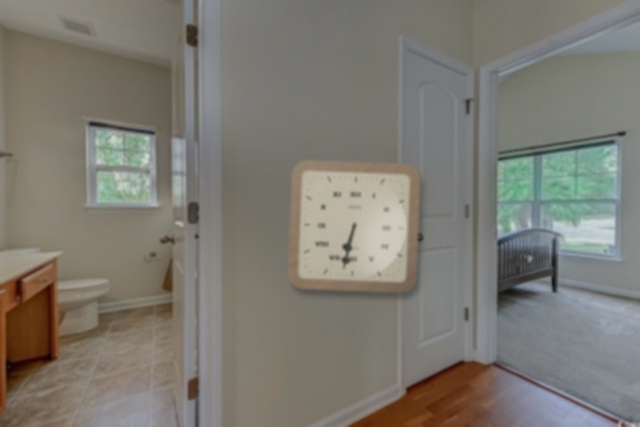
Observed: 6 h 32 min
